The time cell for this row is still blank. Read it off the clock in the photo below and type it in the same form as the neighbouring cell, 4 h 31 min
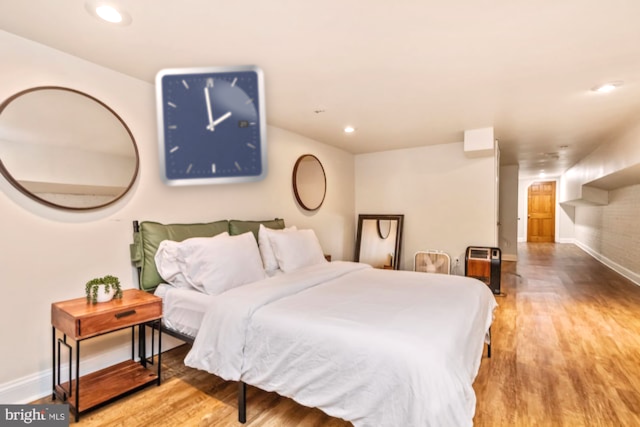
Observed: 1 h 59 min
